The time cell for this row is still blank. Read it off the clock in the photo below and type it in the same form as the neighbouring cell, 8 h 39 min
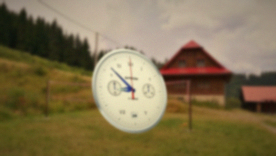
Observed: 8 h 52 min
